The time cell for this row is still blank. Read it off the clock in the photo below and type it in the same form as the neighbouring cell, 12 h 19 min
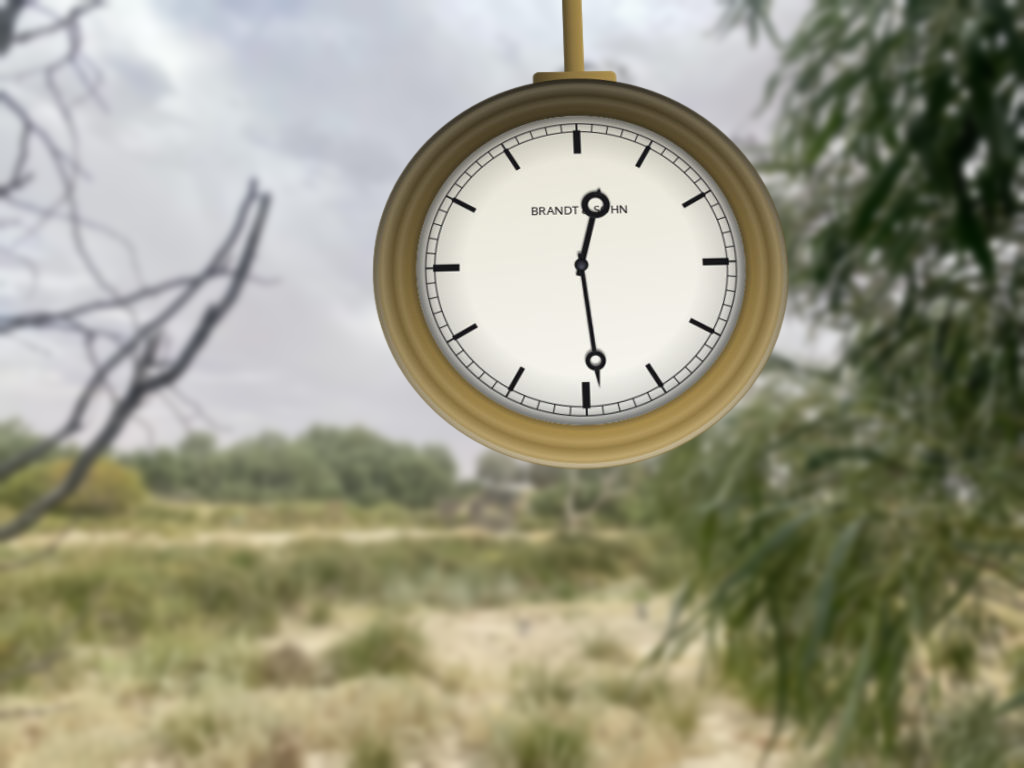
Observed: 12 h 29 min
